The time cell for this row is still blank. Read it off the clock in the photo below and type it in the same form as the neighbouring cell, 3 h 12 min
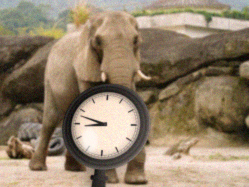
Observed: 8 h 48 min
